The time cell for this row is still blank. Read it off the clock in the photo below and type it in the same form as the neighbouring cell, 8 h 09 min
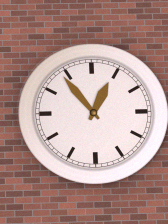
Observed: 12 h 54 min
